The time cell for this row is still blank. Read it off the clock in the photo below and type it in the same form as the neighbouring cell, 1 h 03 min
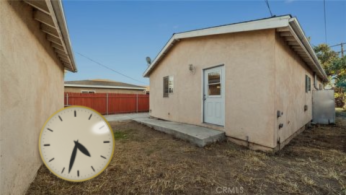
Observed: 4 h 33 min
